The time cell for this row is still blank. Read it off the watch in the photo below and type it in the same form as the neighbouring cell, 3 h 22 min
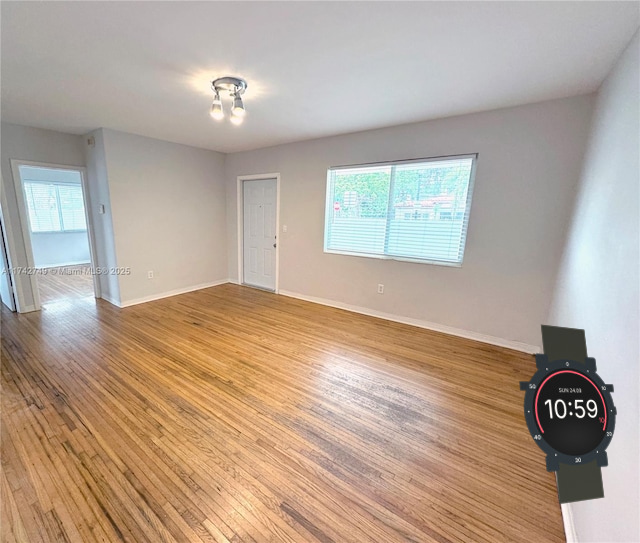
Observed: 10 h 59 min
